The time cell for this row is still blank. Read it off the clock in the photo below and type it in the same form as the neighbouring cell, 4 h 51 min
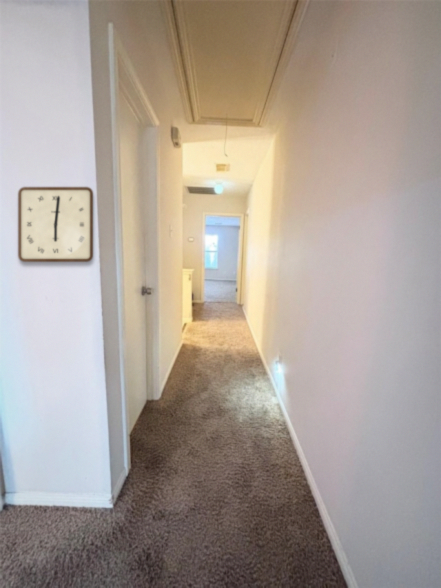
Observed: 6 h 01 min
